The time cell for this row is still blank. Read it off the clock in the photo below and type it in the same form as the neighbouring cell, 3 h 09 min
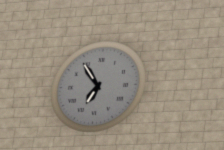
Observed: 6 h 54 min
